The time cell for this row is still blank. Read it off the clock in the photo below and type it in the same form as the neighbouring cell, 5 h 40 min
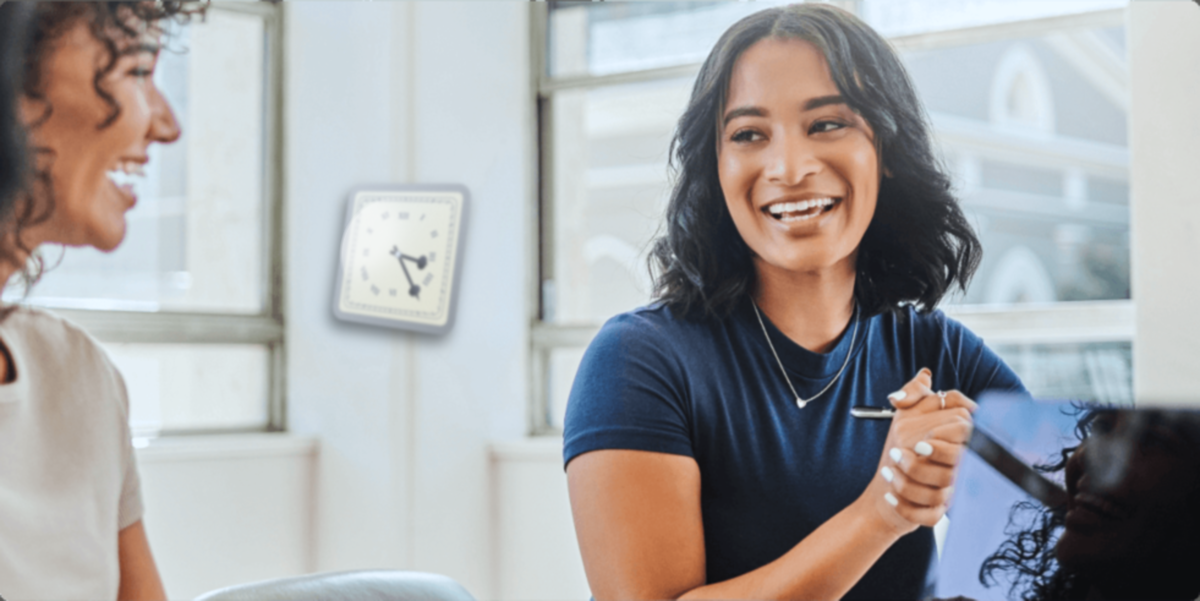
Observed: 3 h 24 min
